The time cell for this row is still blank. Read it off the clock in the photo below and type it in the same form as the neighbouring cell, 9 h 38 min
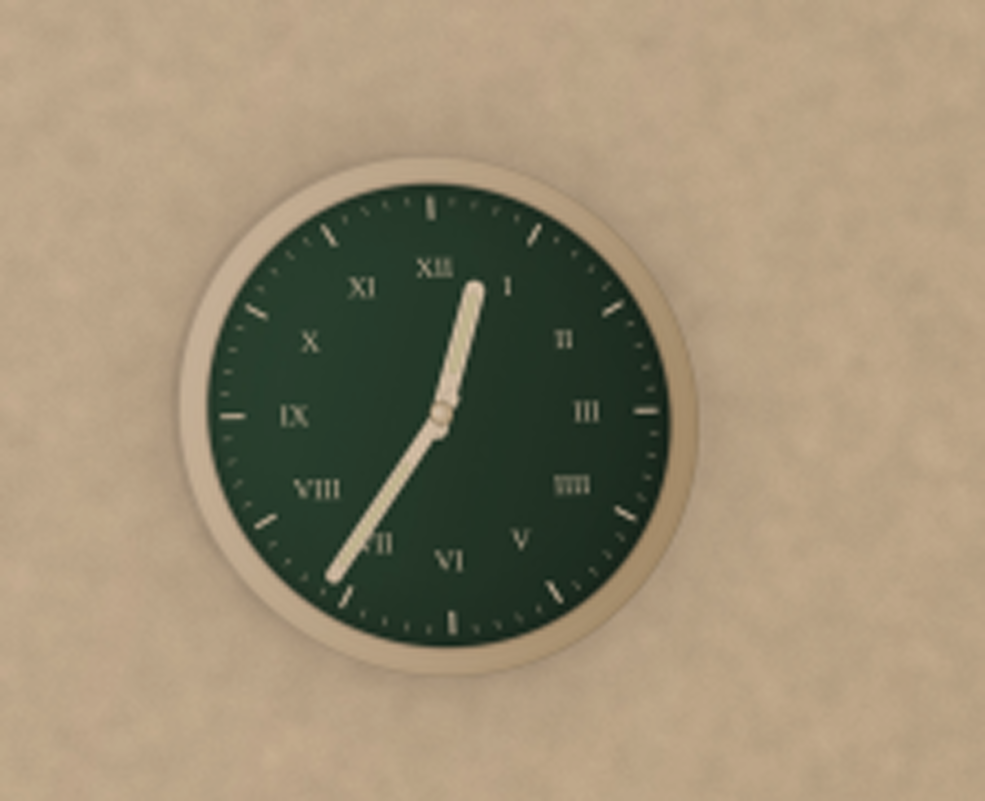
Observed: 12 h 36 min
